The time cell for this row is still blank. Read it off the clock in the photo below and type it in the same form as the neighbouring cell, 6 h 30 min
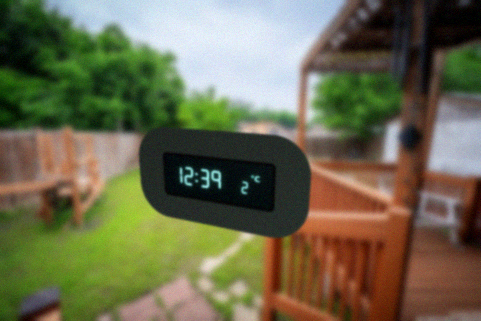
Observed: 12 h 39 min
